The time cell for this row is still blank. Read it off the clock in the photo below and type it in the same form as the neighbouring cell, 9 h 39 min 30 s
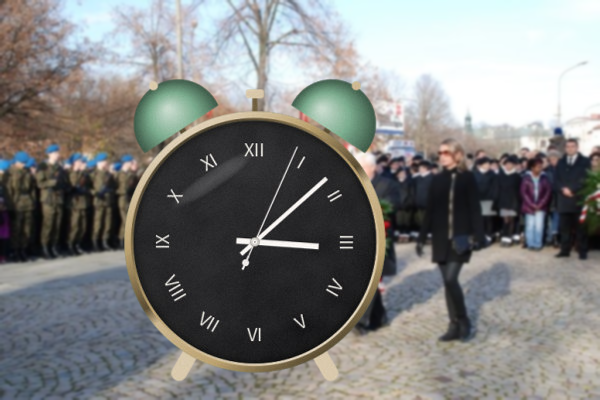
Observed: 3 h 08 min 04 s
